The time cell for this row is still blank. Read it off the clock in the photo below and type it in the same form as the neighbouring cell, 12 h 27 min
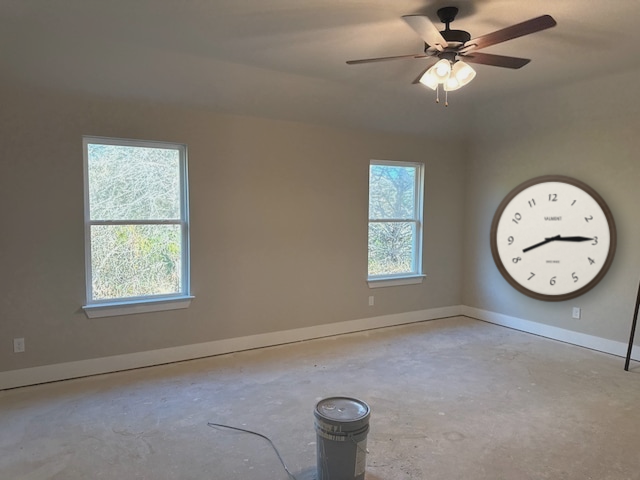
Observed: 8 h 15 min
